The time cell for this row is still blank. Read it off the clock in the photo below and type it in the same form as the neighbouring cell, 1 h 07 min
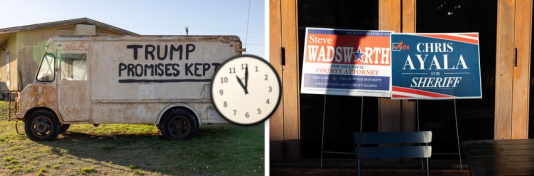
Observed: 11 h 01 min
